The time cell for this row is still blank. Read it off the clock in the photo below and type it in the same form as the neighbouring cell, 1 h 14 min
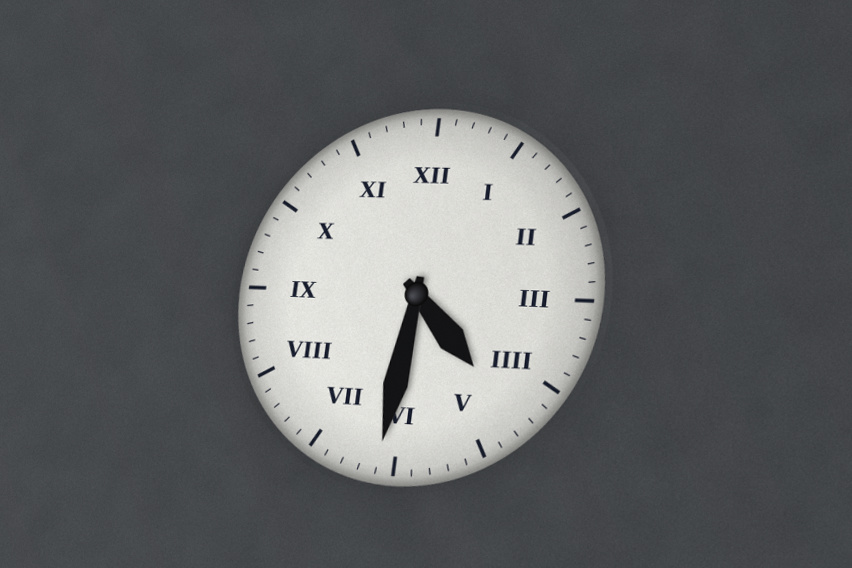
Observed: 4 h 31 min
